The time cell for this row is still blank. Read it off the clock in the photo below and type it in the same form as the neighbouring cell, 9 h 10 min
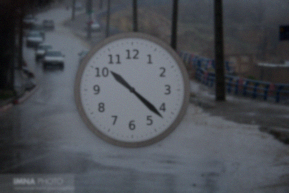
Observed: 10 h 22 min
